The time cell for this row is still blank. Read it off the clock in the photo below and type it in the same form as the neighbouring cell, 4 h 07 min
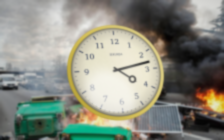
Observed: 4 h 13 min
